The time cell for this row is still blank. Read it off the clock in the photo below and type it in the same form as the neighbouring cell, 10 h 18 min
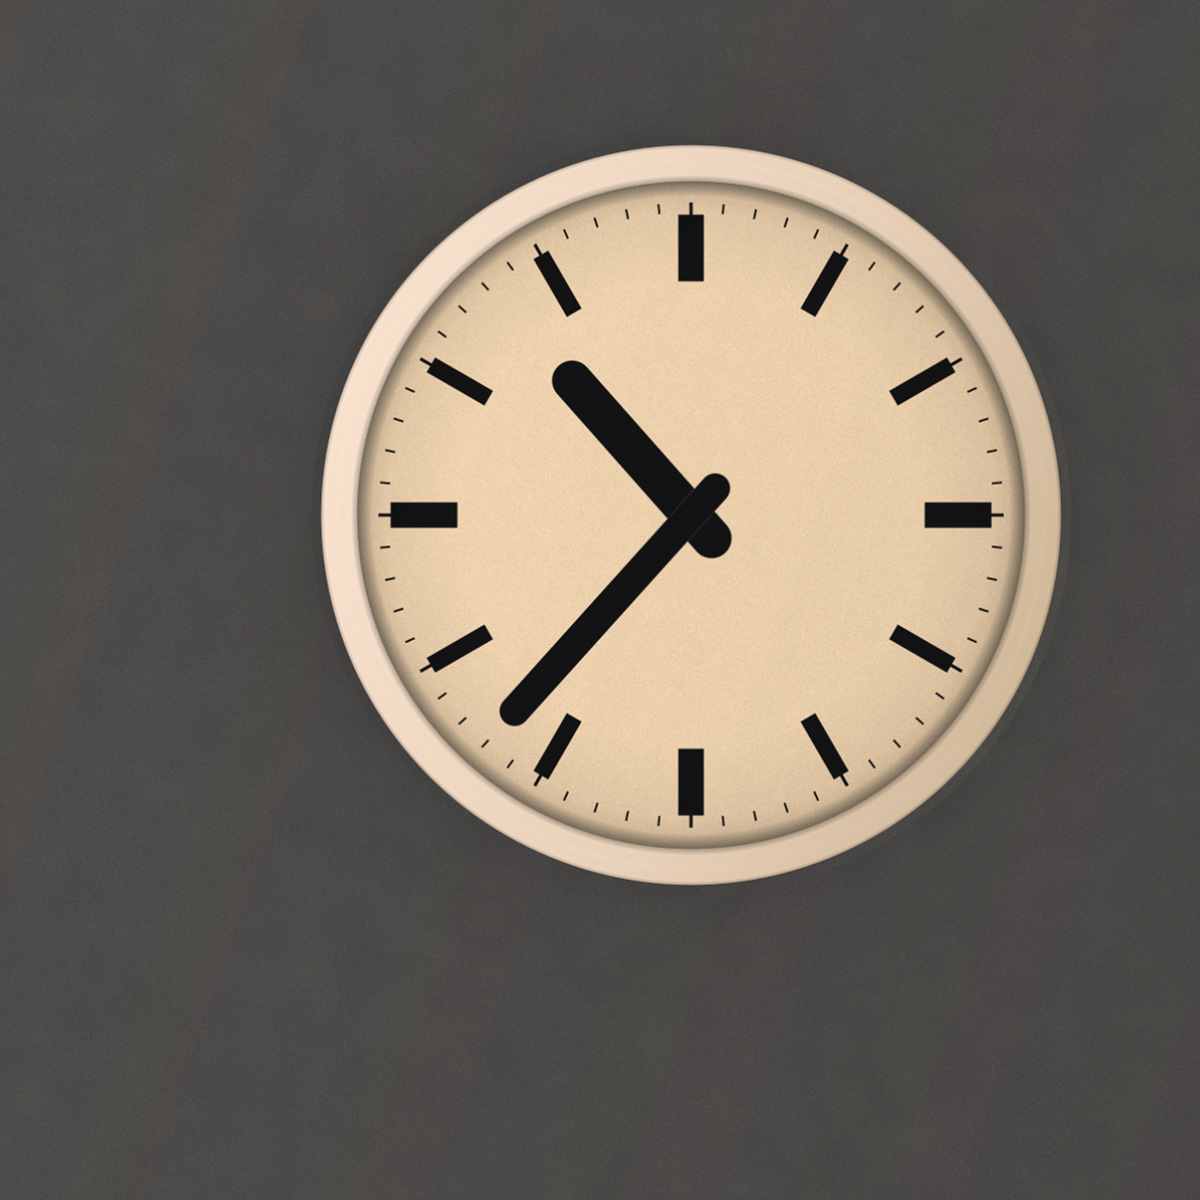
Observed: 10 h 37 min
